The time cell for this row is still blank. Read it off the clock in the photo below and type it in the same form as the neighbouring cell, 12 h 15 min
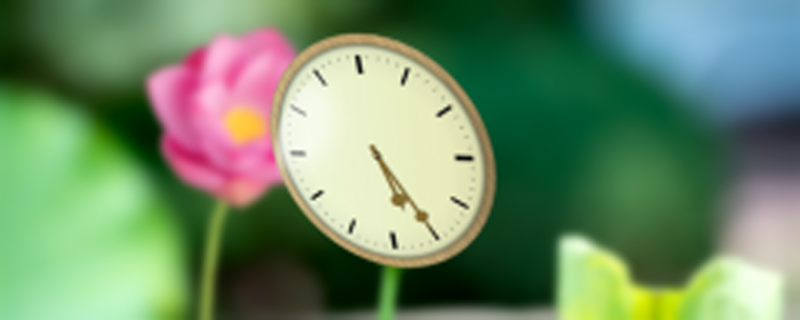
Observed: 5 h 25 min
